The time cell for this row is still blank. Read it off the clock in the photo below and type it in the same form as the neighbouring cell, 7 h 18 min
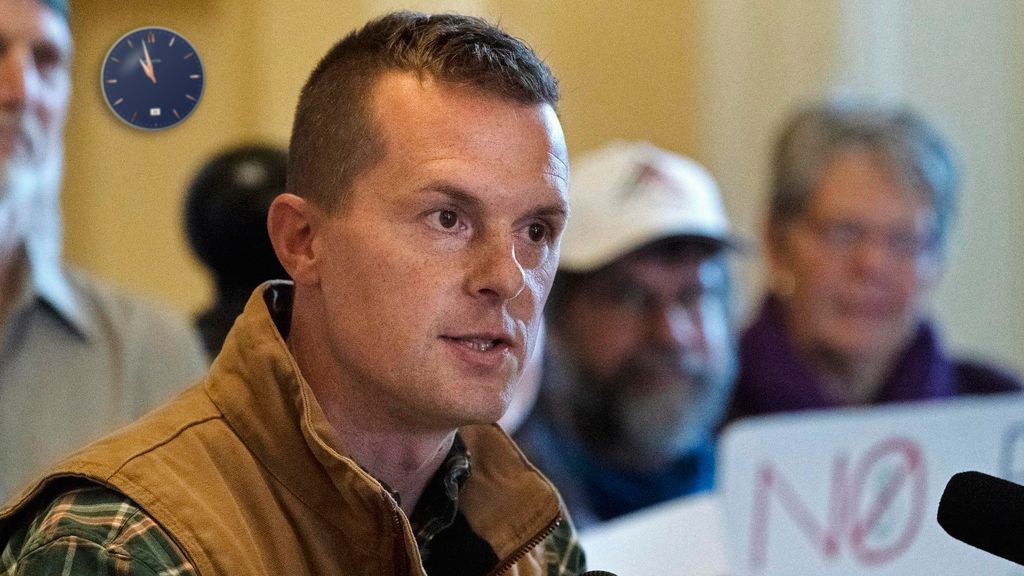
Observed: 10 h 58 min
